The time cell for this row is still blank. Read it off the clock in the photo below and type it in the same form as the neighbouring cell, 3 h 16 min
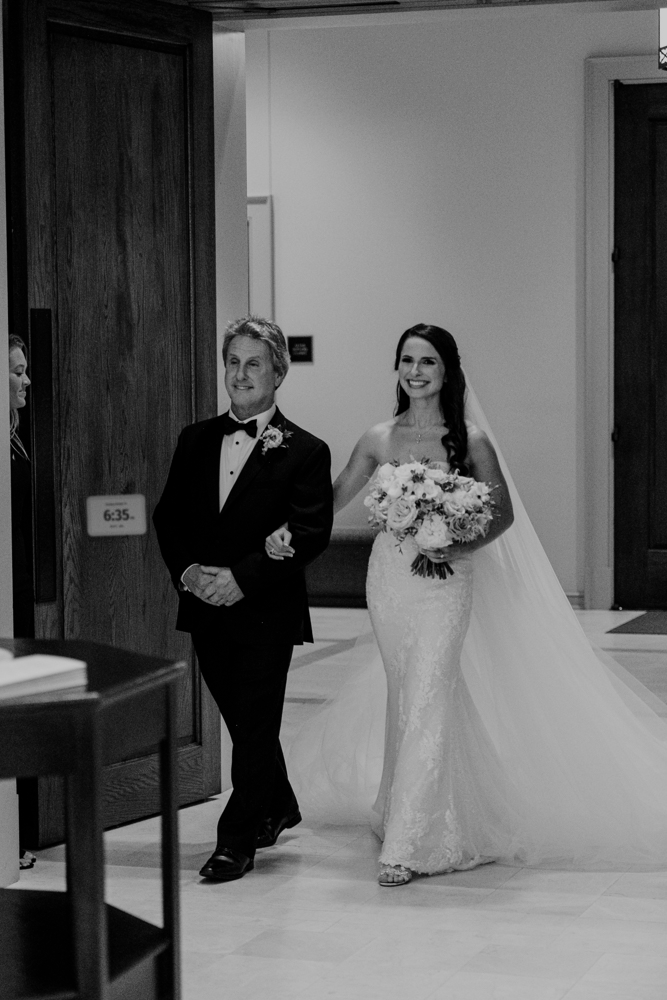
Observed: 6 h 35 min
